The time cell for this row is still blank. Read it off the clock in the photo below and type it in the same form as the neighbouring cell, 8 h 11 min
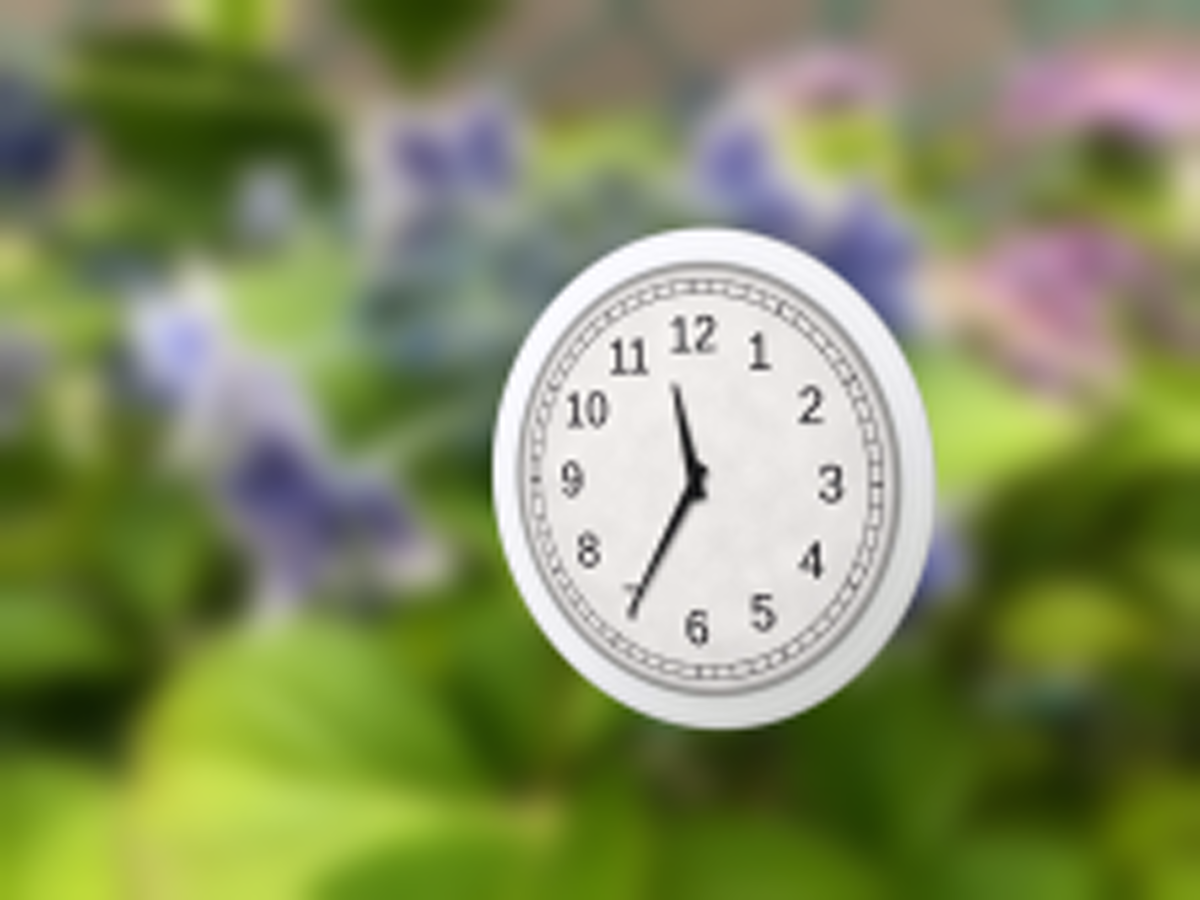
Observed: 11 h 35 min
